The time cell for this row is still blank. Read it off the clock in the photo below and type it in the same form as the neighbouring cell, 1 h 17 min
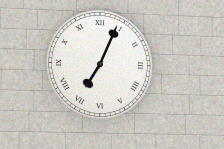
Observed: 7 h 04 min
